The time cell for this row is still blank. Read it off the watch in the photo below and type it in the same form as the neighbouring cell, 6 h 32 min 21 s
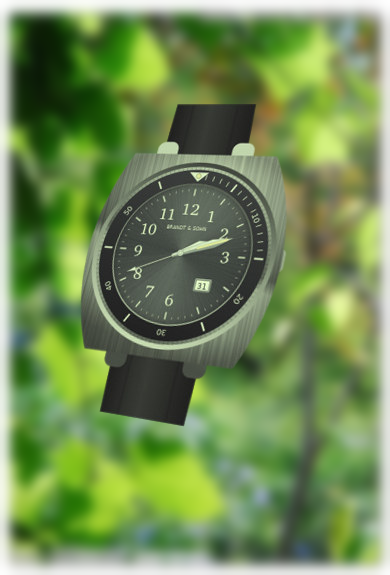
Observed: 2 h 11 min 41 s
